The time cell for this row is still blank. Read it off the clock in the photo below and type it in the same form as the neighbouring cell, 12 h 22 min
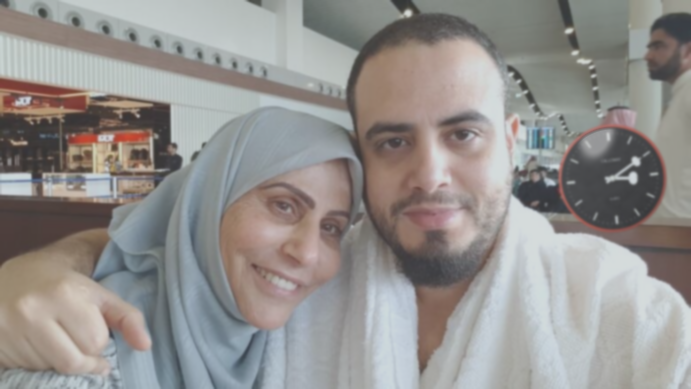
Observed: 3 h 10 min
